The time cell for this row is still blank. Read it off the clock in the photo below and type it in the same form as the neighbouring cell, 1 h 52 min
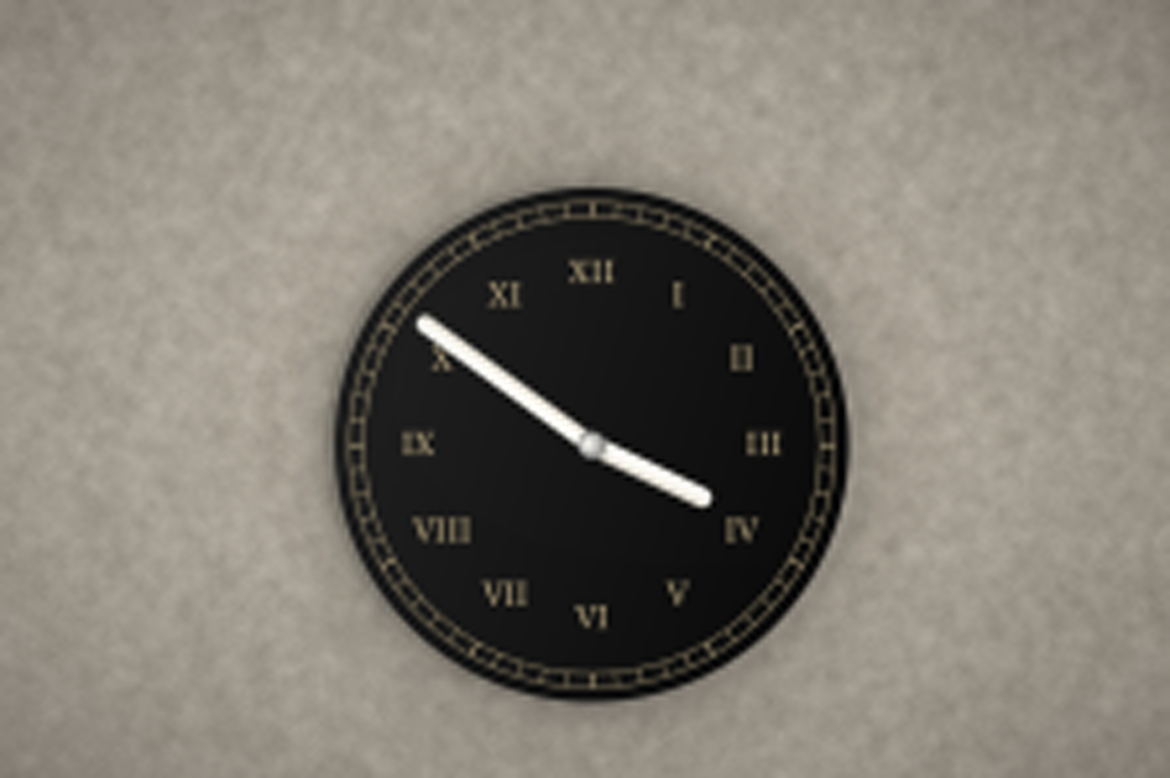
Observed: 3 h 51 min
